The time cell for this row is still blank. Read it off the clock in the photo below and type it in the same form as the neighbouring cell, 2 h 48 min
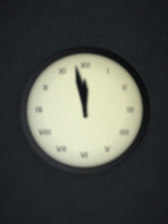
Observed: 11 h 58 min
